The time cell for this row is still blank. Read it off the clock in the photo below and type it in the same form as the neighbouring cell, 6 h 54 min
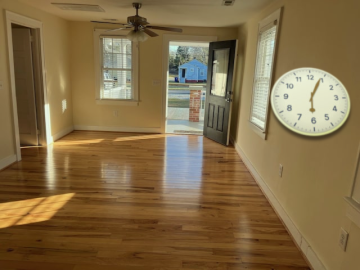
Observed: 6 h 04 min
